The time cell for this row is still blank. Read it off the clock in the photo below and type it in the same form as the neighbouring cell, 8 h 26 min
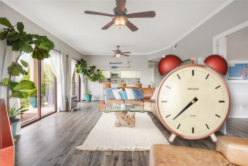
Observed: 7 h 38 min
